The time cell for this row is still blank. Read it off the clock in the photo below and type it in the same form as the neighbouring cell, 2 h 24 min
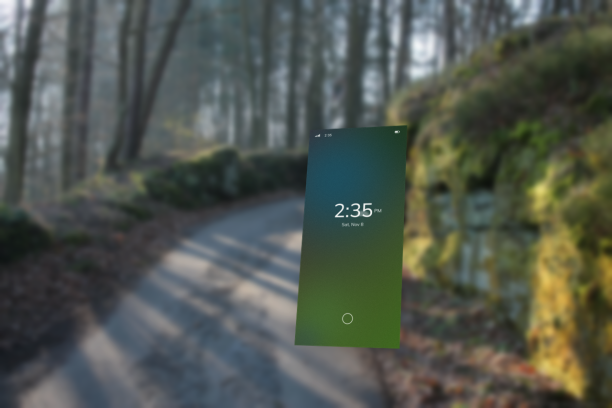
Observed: 2 h 35 min
